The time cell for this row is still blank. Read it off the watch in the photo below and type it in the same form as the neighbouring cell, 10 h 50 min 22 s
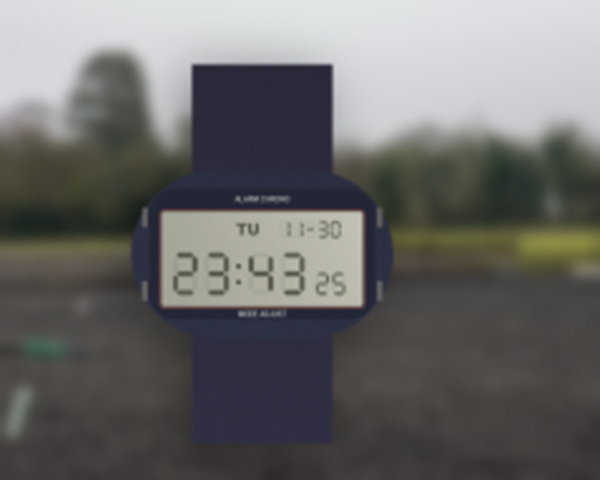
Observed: 23 h 43 min 25 s
